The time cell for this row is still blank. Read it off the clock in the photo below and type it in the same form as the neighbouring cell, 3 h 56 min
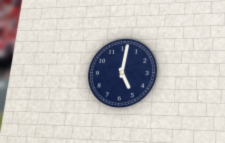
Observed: 5 h 01 min
